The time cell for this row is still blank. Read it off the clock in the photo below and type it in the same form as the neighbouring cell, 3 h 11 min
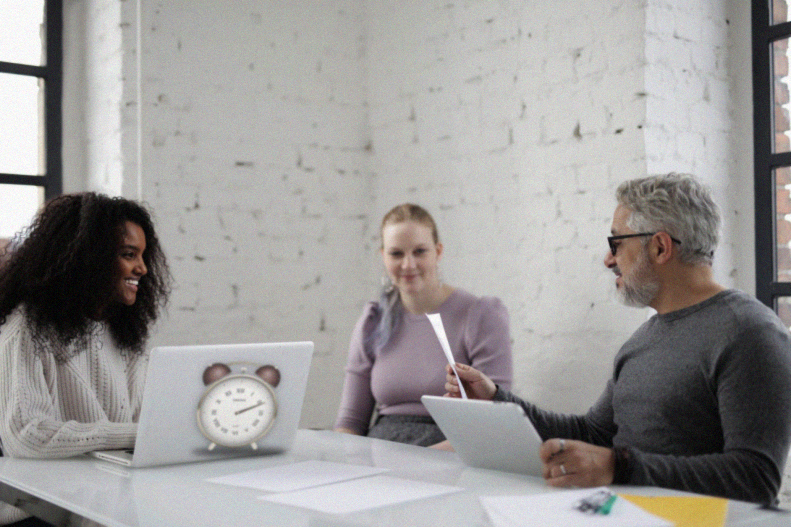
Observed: 2 h 11 min
